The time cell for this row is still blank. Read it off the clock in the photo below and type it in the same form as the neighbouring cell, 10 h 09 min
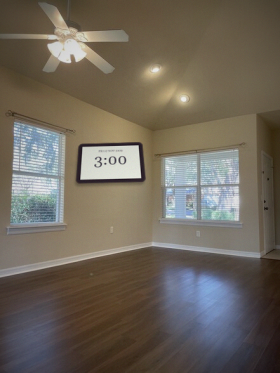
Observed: 3 h 00 min
